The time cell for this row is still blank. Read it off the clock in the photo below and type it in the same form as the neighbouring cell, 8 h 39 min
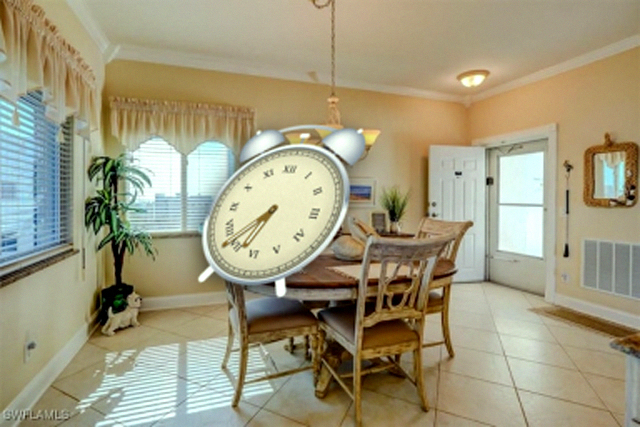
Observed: 6 h 37 min
